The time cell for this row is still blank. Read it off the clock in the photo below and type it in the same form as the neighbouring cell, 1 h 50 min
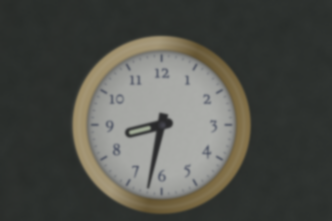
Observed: 8 h 32 min
